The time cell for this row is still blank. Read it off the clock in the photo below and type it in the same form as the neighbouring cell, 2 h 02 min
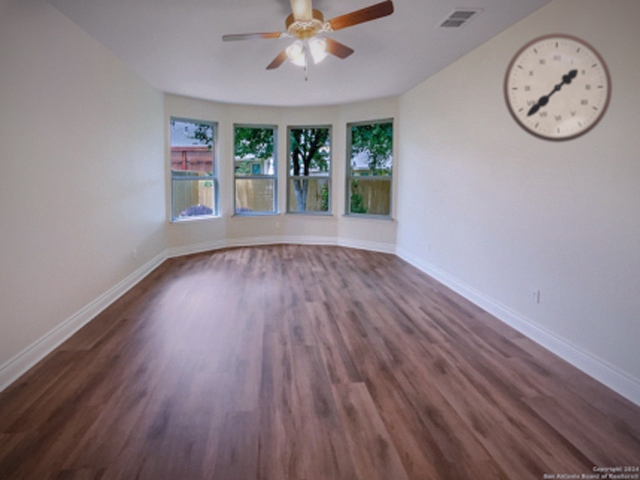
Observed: 1 h 38 min
